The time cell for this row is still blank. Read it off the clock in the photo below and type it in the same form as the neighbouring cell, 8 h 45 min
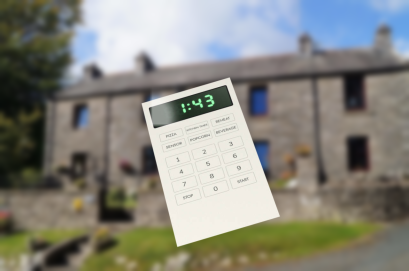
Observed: 1 h 43 min
